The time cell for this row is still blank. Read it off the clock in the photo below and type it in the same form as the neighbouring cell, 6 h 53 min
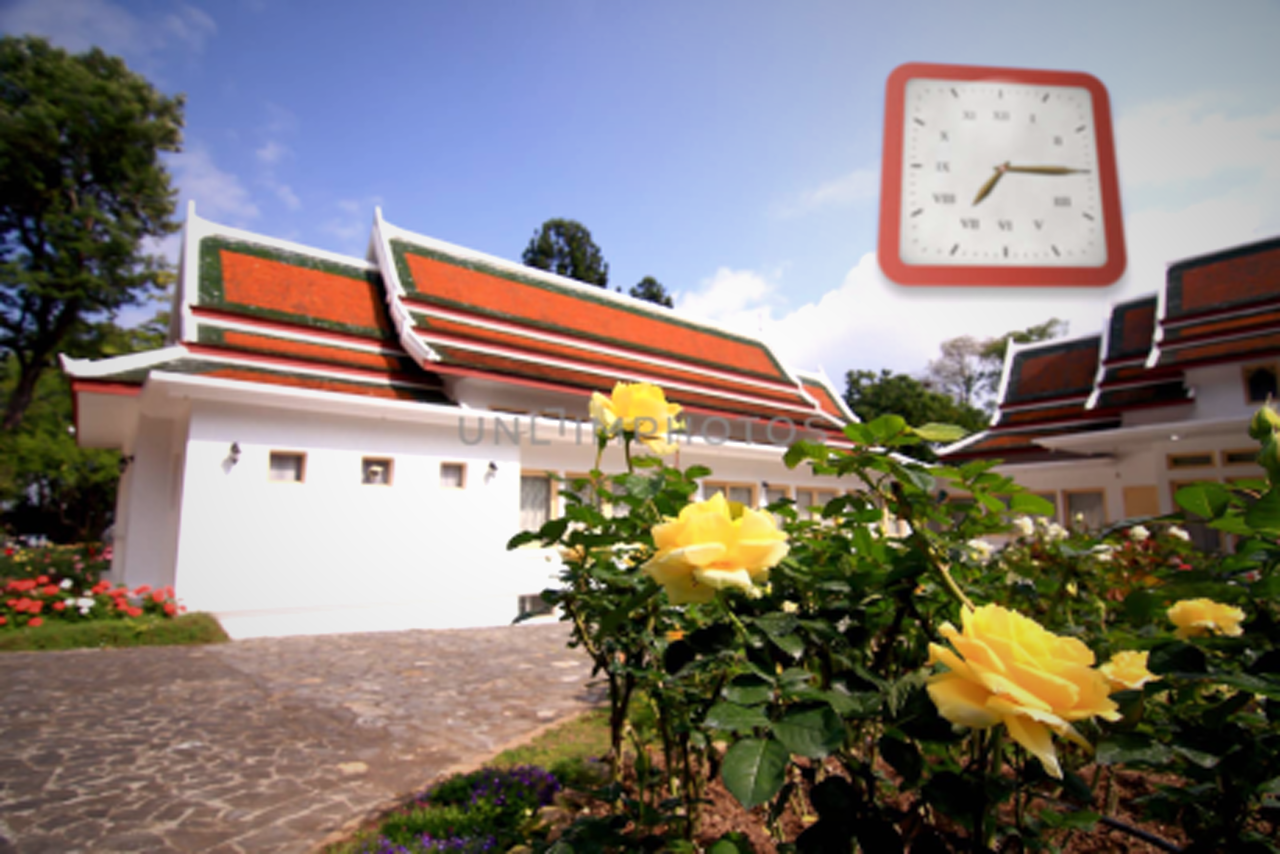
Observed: 7 h 15 min
